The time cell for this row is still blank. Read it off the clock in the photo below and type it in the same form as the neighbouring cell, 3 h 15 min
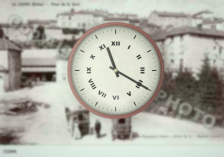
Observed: 11 h 20 min
